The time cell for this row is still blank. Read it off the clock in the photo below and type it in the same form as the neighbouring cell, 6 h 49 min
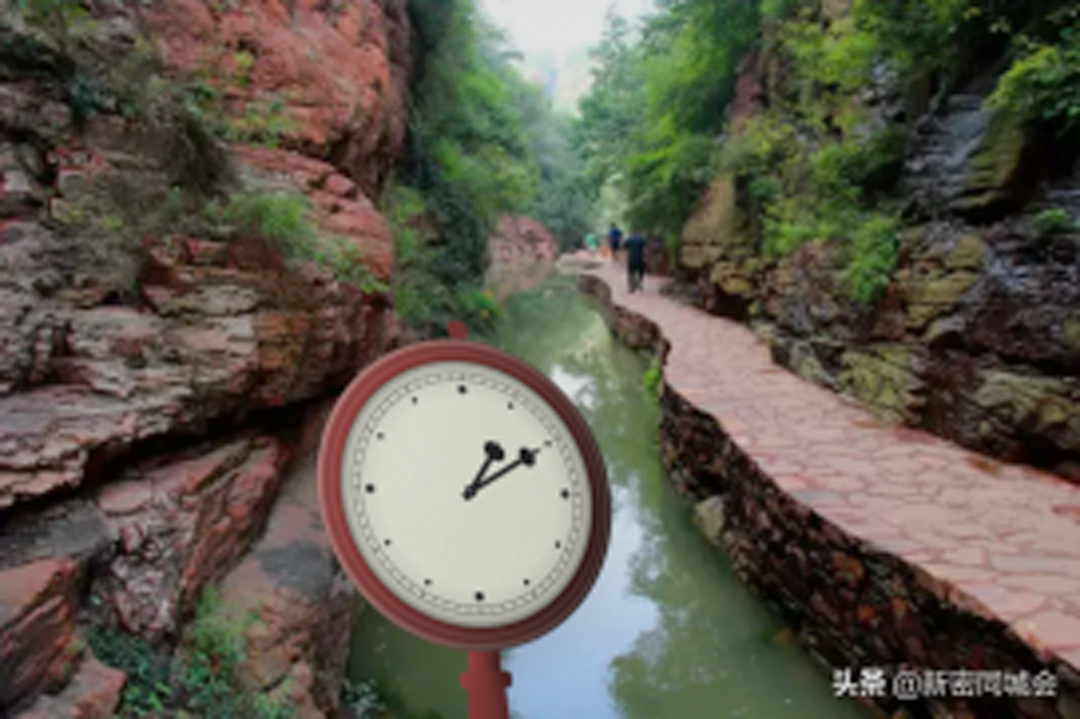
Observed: 1 h 10 min
